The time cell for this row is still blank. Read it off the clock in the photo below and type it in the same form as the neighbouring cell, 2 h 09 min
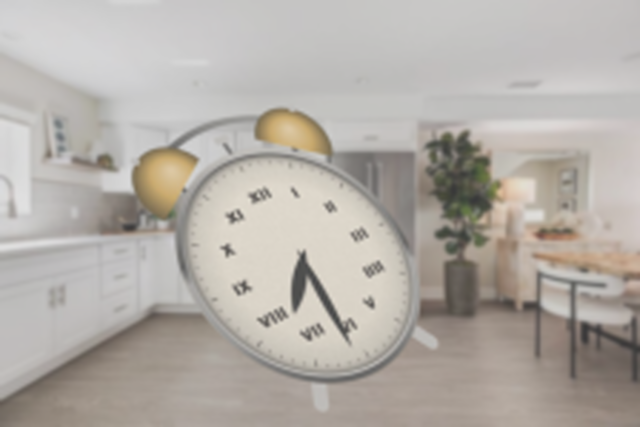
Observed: 7 h 31 min
